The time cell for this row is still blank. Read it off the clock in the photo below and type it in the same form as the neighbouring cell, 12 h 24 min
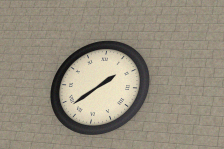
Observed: 1 h 38 min
